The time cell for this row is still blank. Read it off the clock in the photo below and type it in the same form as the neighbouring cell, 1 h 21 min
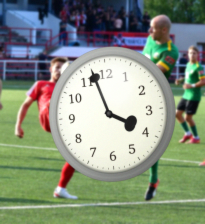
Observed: 3 h 57 min
